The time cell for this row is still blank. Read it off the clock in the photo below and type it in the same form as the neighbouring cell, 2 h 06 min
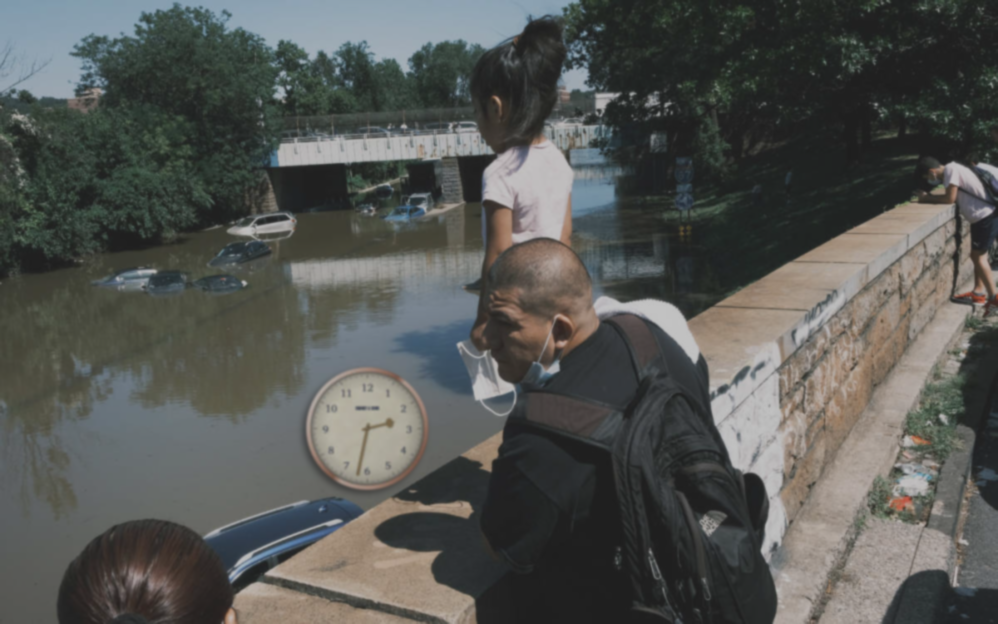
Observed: 2 h 32 min
